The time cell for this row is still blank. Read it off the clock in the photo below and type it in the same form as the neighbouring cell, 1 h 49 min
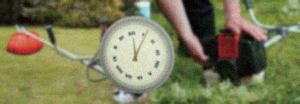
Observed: 12 h 06 min
